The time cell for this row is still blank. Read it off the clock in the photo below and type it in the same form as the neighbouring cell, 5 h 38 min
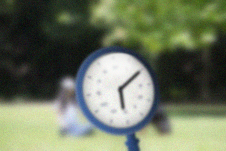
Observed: 6 h 10 min
